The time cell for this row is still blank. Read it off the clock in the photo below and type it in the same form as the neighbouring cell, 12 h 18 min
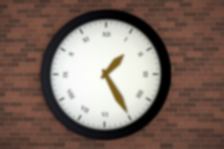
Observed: 1 h 25 min
